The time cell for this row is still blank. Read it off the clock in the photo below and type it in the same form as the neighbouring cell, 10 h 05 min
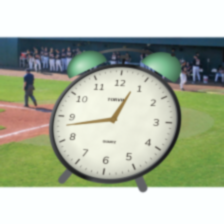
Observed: 12 h 43 min
